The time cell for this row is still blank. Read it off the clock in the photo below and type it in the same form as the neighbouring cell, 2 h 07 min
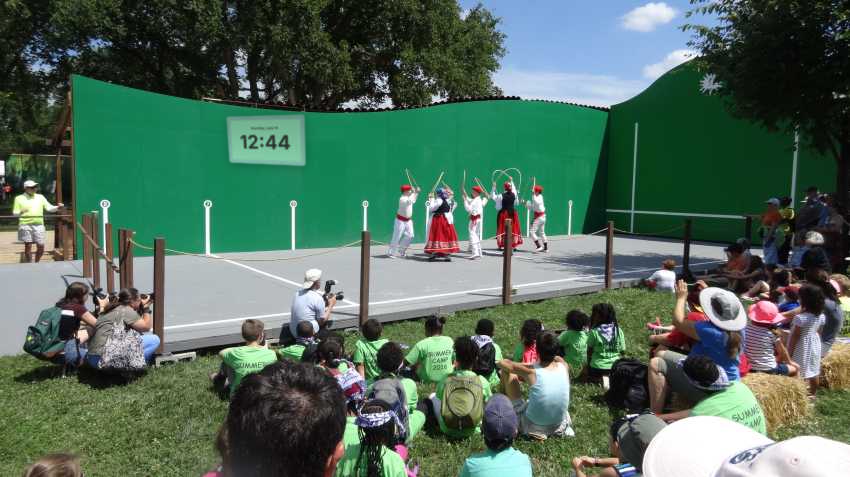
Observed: 12 h 44 min
